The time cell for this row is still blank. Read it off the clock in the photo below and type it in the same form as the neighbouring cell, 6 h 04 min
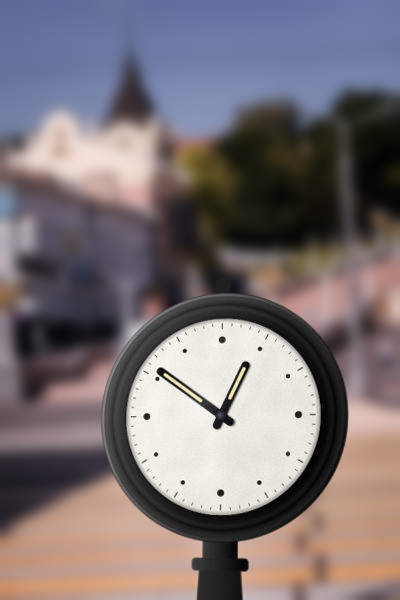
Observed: 12 h 51 min
